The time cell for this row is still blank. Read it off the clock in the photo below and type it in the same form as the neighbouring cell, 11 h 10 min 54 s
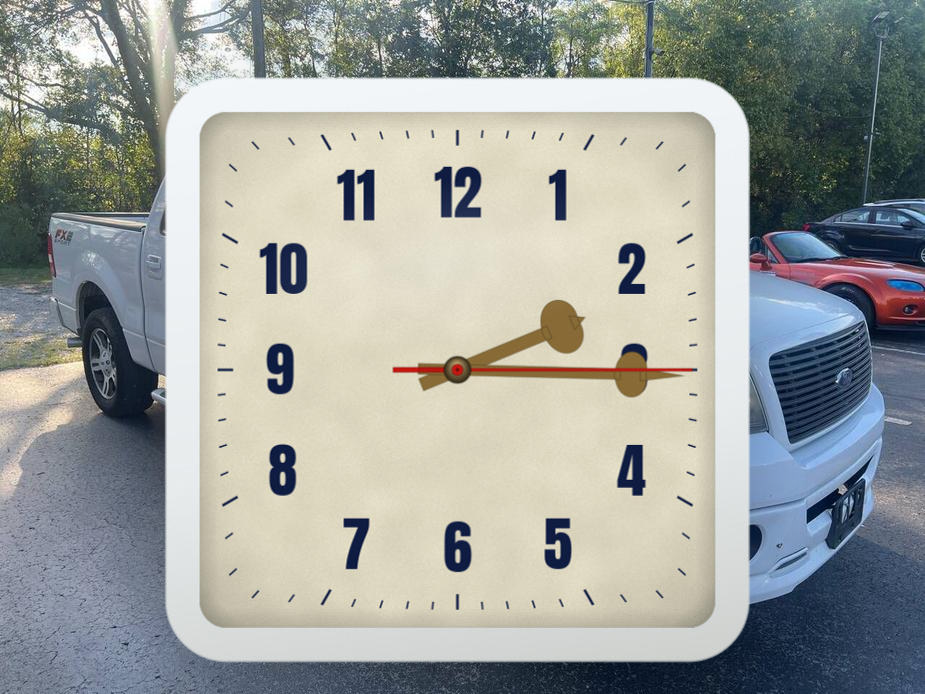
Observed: 2 h 15 min 15 s
